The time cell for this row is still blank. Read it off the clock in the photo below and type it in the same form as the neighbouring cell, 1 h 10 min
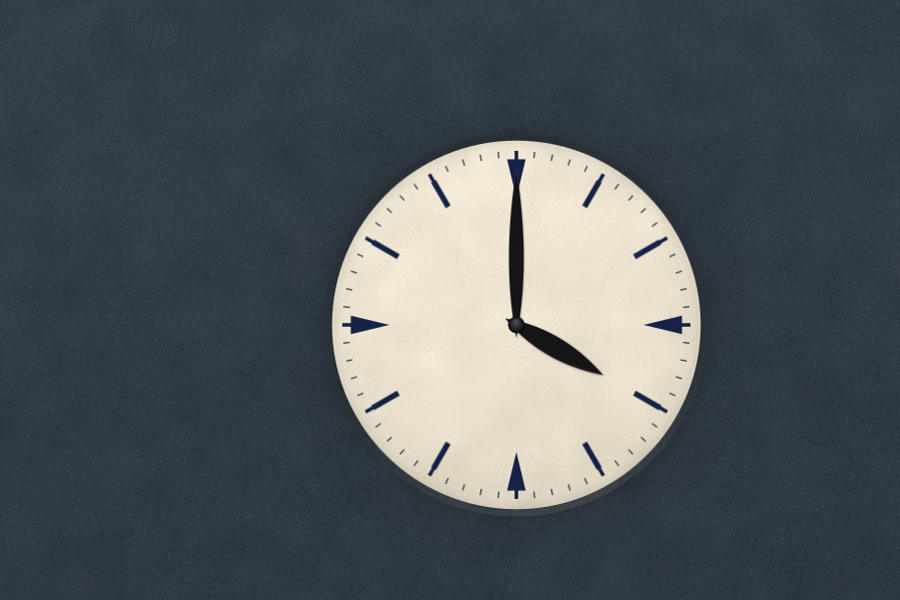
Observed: 4 h 00 min
